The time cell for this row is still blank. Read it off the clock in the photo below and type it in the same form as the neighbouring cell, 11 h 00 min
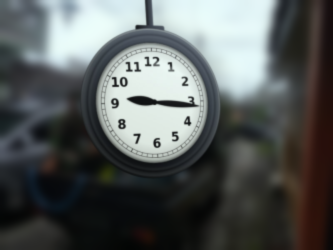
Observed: 9 h 16 min
